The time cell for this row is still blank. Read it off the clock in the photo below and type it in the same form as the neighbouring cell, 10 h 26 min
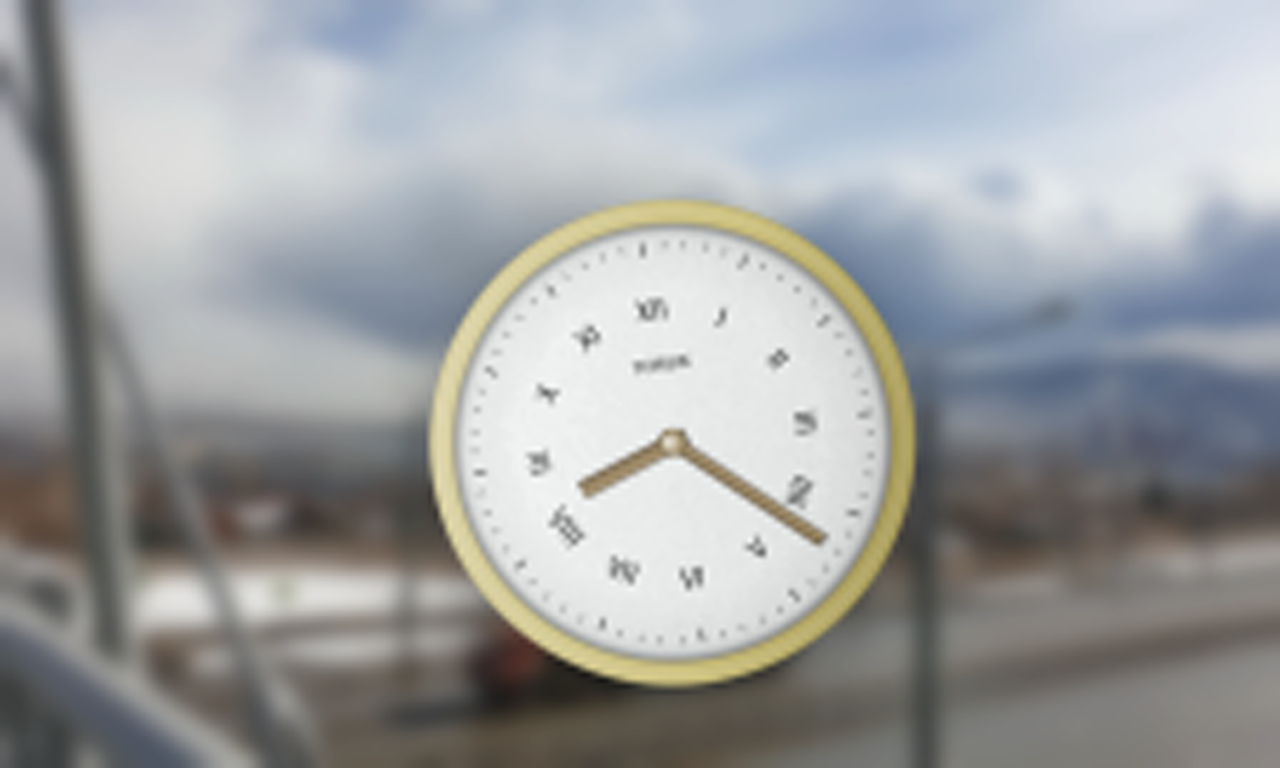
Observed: 8 h 22 min
